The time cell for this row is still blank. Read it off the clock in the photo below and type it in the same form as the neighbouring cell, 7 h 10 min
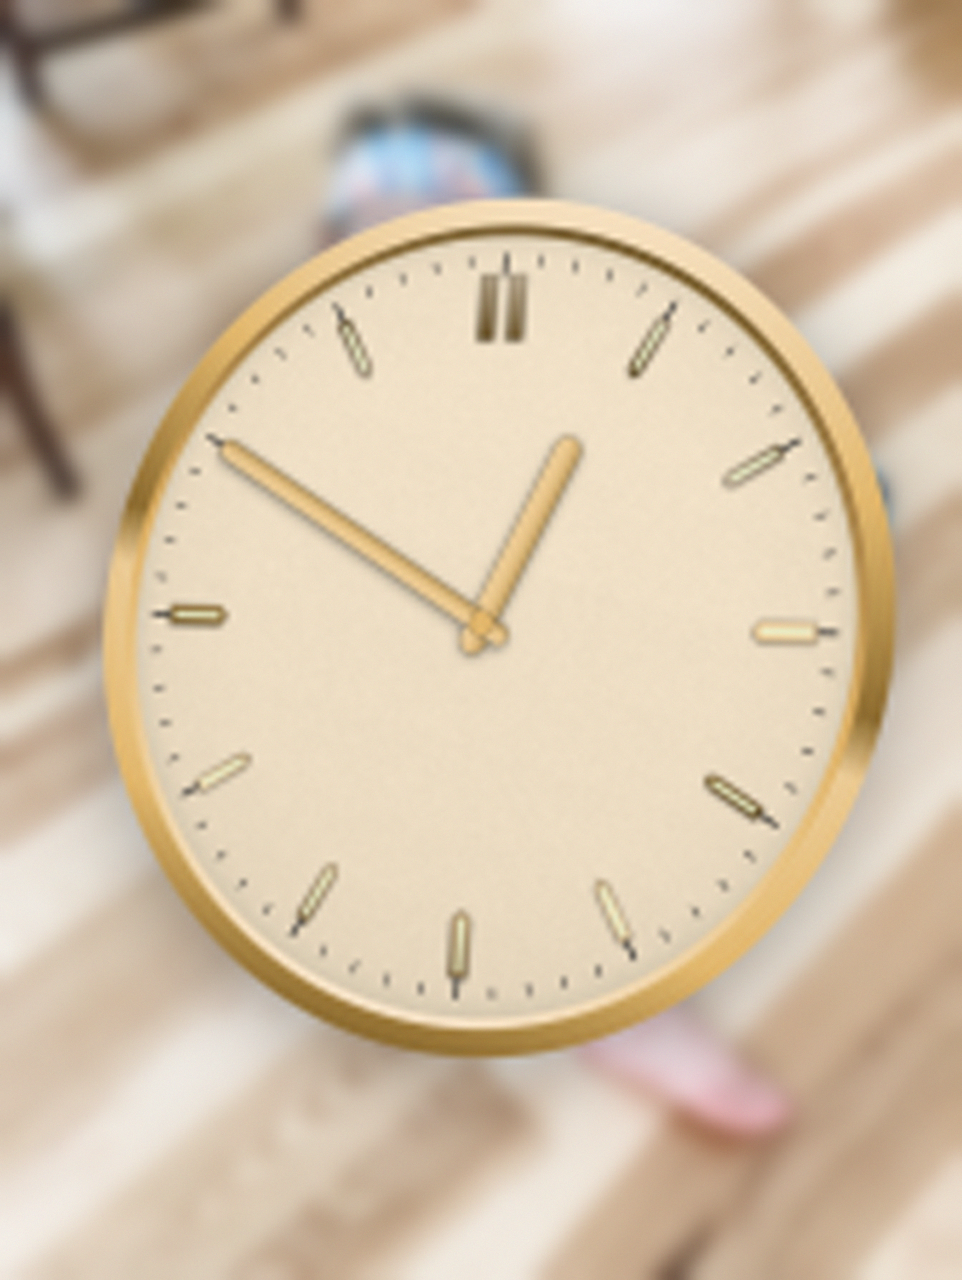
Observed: 12 h 50 min
